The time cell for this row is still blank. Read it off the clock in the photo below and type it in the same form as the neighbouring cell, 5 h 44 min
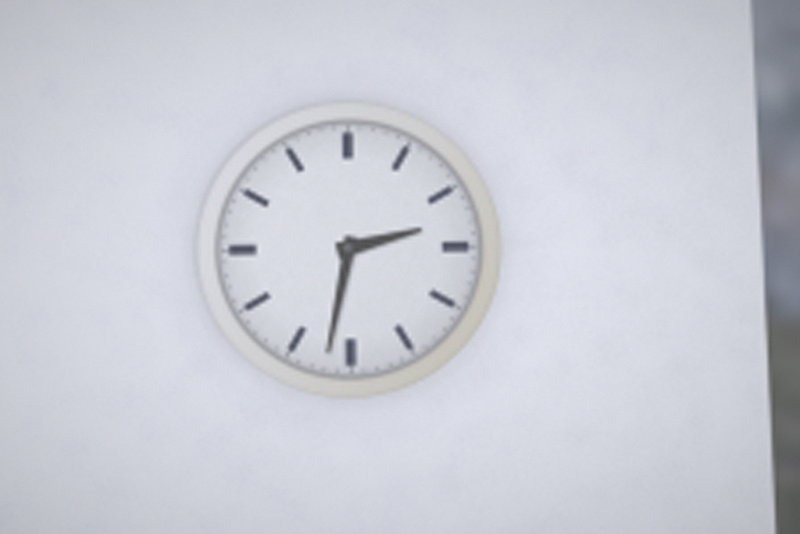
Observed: 2 h 32 min
